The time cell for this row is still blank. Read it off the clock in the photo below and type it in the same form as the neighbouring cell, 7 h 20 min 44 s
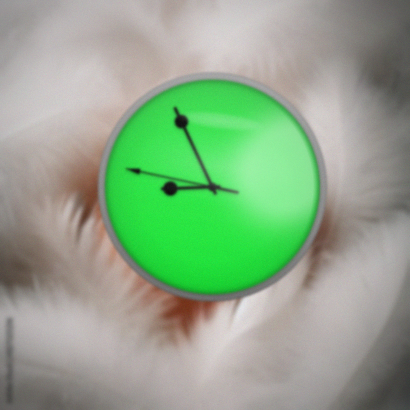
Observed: 8 h 55 min 47 s
